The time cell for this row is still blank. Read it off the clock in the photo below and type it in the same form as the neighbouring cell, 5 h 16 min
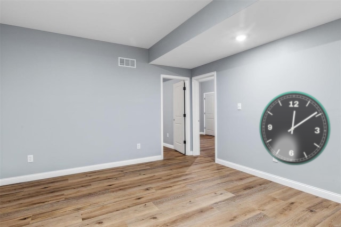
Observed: 12 h 09 min
